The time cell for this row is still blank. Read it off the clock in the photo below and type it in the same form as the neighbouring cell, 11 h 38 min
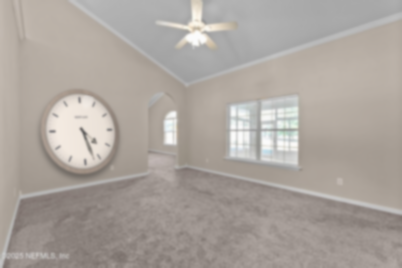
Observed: 4 h 27 min
